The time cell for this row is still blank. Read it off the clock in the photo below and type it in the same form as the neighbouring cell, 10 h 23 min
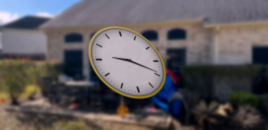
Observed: 9 h 19 min
